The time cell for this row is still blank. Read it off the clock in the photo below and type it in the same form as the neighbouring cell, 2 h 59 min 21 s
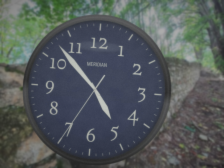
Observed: 4 h 52 min 35 s
